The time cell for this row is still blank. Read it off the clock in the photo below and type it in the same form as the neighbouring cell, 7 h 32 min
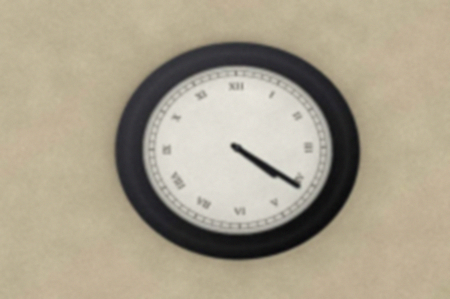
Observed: 4 h 21 min
